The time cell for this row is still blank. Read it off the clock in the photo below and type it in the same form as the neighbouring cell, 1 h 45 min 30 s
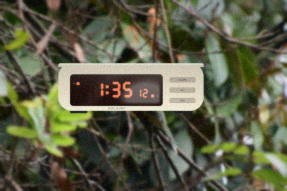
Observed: 1 h 35 min 12 s
